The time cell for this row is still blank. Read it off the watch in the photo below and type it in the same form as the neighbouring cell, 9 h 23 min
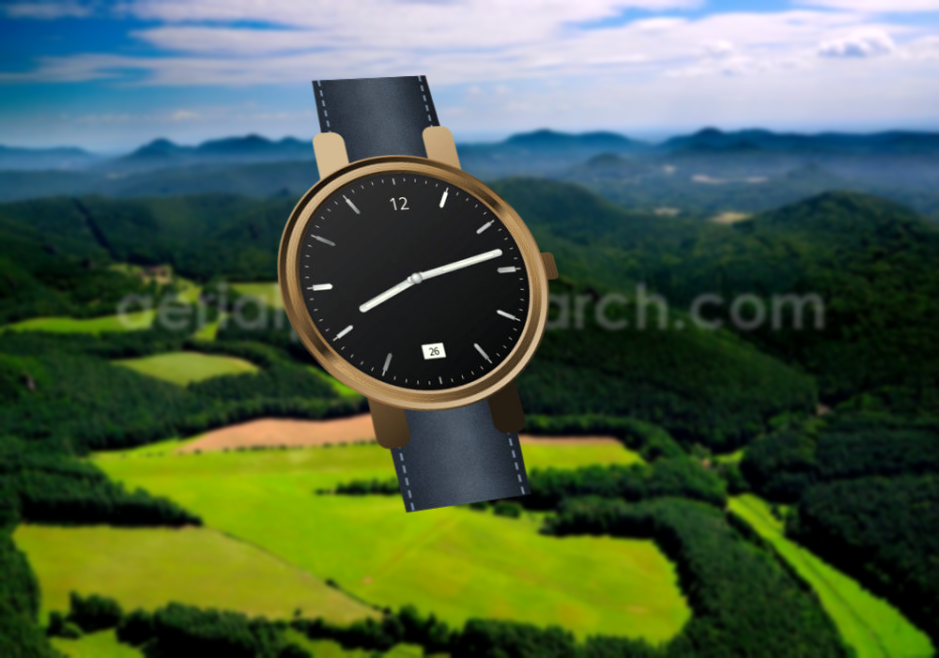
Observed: 8 h 13 min
